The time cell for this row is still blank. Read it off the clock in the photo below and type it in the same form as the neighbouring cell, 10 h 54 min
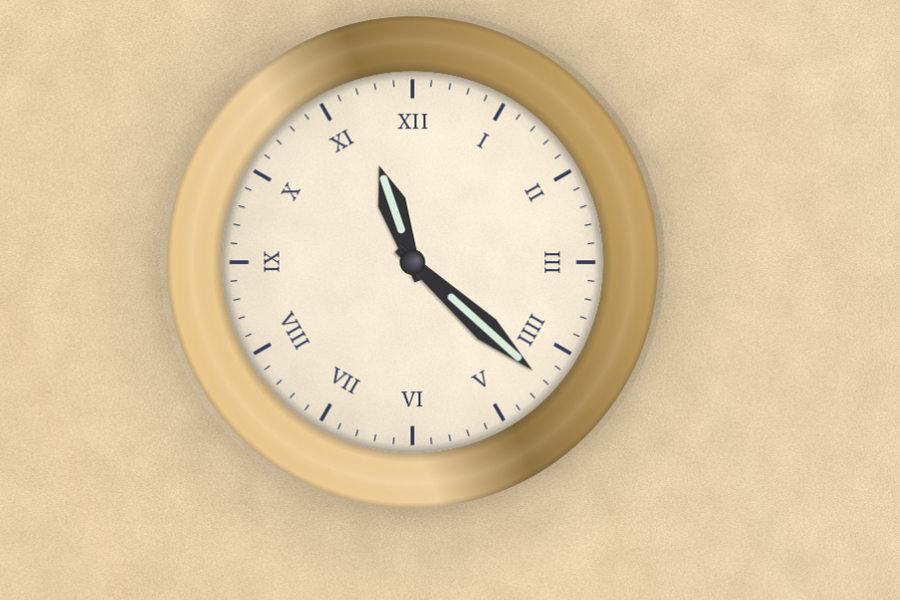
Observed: 11 h 22 min
